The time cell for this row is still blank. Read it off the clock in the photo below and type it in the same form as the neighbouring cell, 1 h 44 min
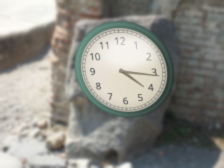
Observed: 4 h 16 min
